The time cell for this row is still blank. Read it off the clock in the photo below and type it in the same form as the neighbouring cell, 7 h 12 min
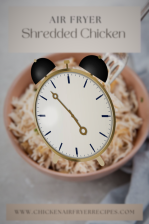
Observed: 4 h 53 min
